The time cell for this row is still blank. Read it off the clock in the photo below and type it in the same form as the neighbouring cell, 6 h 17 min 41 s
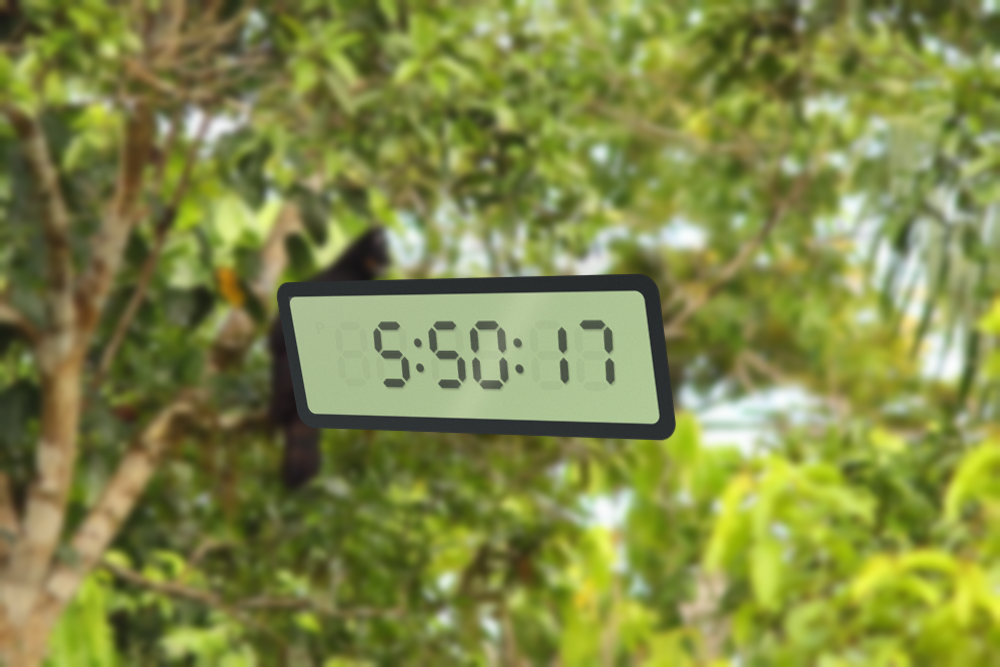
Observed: 5 h 50 min 17 s
